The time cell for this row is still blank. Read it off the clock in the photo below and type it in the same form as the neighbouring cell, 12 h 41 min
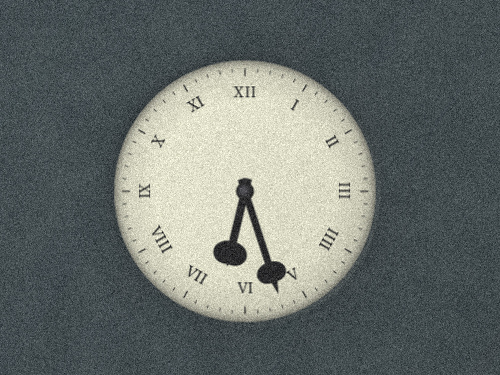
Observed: 6 h 27 min
